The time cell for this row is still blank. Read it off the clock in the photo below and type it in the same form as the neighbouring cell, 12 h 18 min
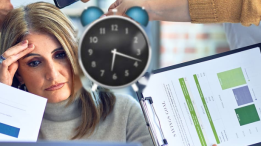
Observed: 6 h 18 min
